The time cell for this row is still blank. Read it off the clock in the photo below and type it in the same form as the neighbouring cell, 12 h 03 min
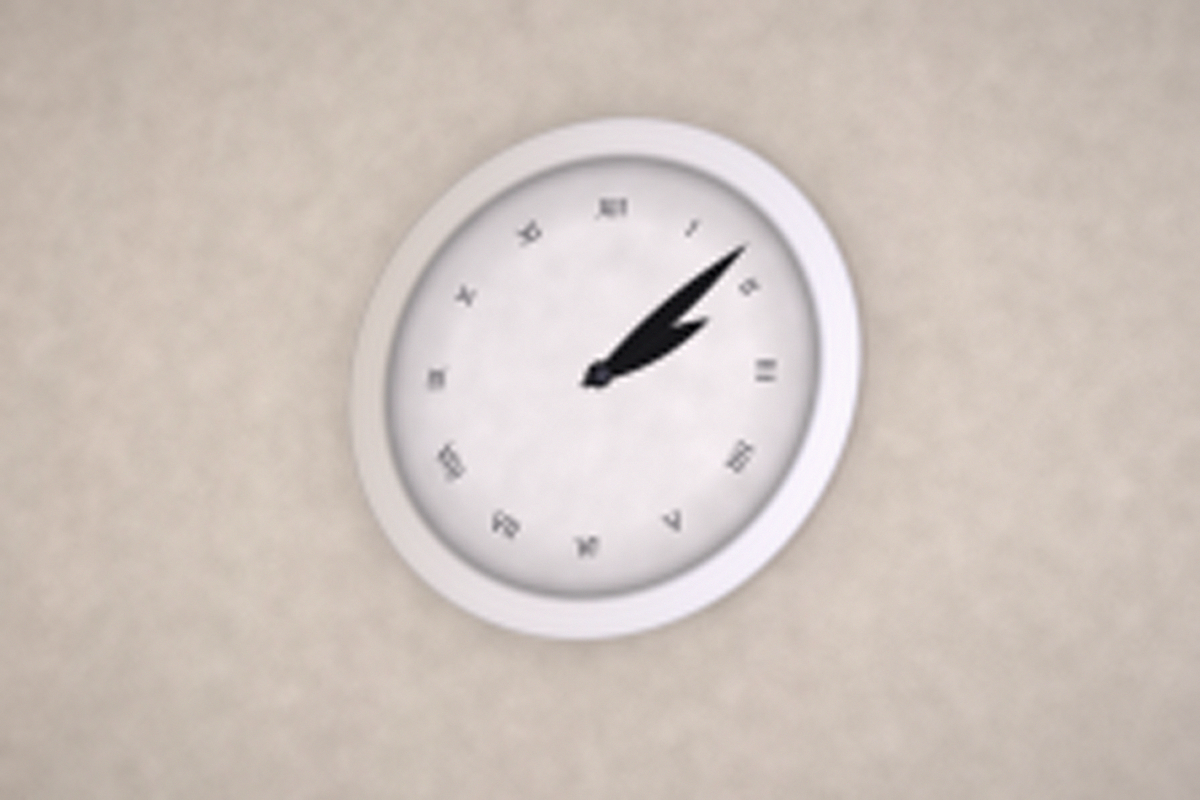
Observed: 2 h 08 min
